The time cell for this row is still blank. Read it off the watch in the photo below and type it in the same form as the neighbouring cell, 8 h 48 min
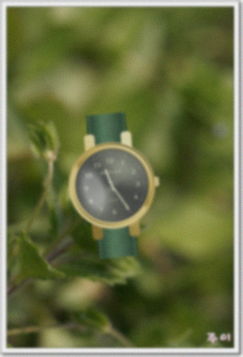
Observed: 11 h 25 min
